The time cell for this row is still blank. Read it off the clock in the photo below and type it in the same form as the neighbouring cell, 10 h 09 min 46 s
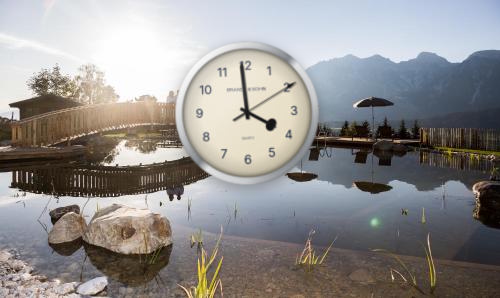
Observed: 3 h 59 min 10 s
